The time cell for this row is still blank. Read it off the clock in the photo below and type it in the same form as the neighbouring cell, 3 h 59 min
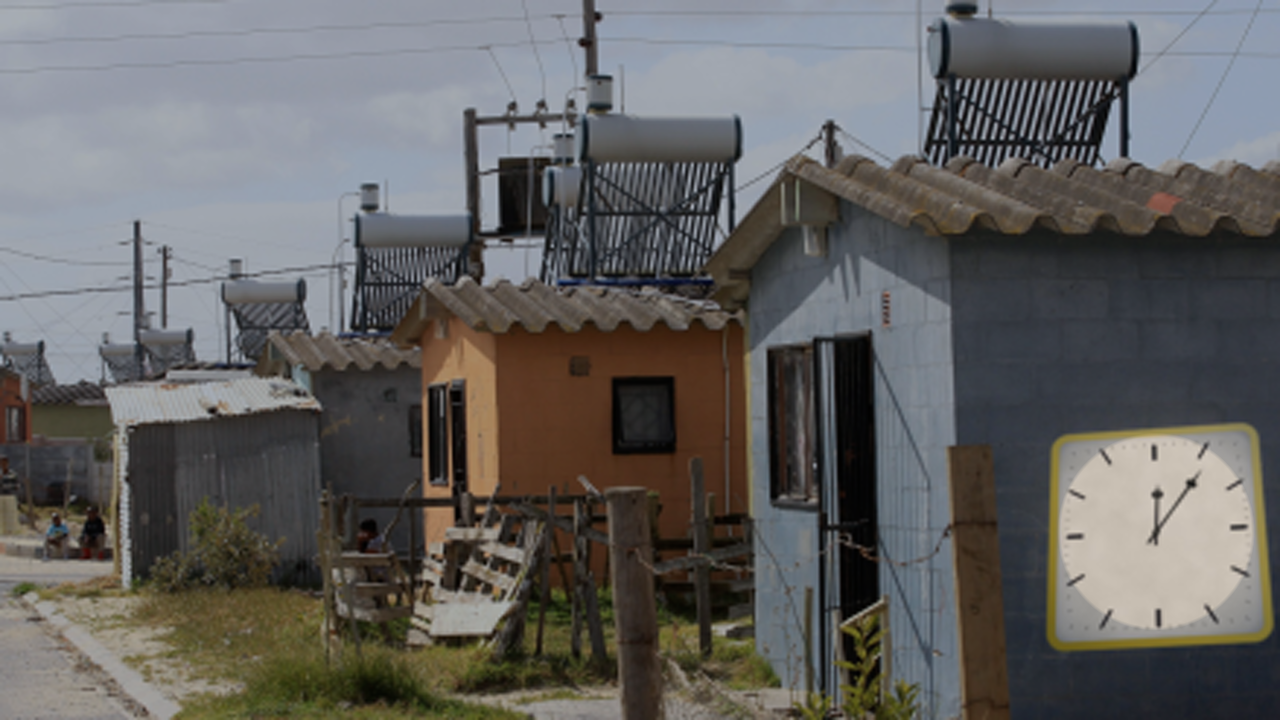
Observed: 12 h 06 min
